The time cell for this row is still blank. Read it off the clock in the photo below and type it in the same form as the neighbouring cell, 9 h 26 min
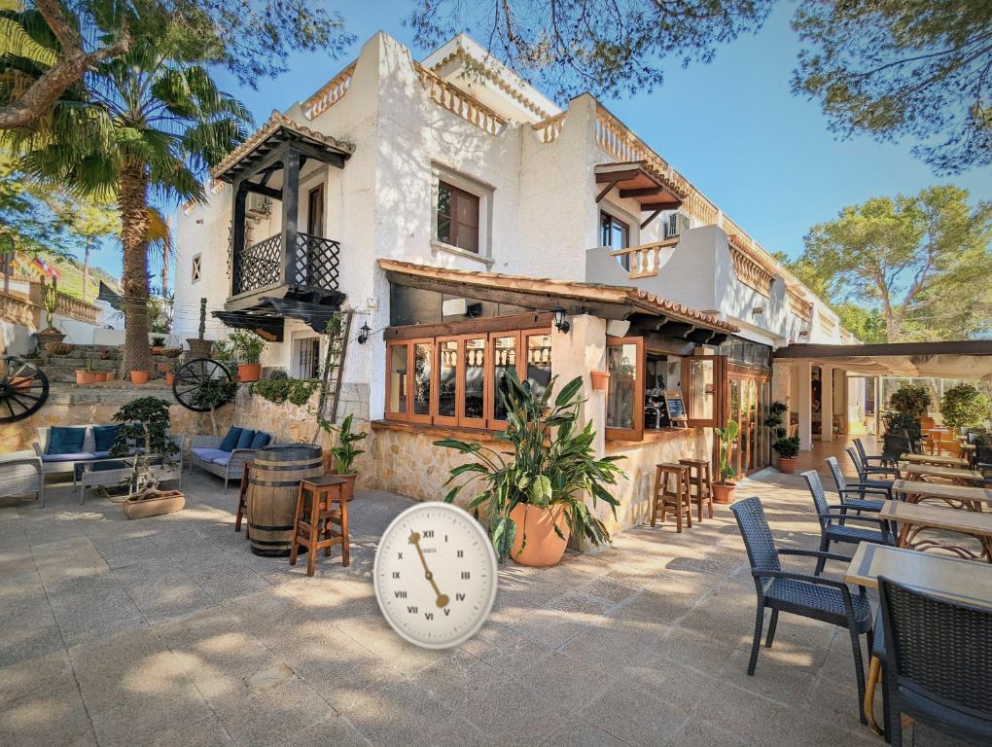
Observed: 4 h 56 min
